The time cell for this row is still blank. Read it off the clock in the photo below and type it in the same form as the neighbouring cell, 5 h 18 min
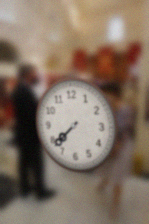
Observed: 7 h 38 min
